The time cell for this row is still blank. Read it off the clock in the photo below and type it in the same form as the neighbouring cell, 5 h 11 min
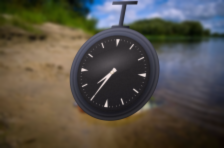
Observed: 7 h 35 min
